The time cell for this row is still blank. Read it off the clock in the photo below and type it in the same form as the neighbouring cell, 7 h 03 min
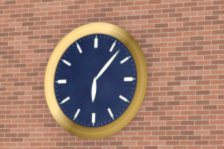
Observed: 6 h 07 min
